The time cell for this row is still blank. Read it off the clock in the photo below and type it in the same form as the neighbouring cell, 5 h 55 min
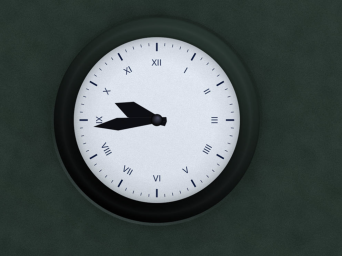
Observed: 9 h 44 min
